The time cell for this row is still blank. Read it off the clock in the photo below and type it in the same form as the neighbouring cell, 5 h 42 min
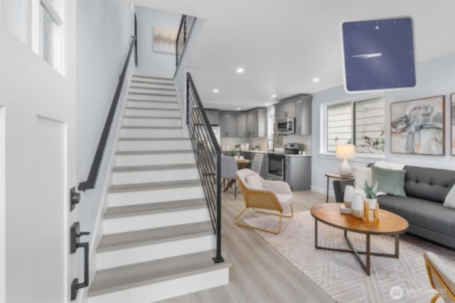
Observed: 8 h 45 min
